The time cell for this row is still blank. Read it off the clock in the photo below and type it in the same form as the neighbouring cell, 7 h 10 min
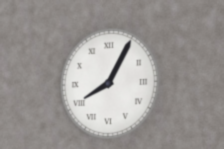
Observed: 8 h 05 min
